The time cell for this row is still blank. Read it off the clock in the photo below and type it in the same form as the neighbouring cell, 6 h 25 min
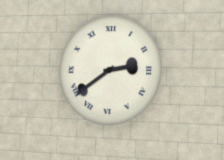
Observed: 2 h 39 min
